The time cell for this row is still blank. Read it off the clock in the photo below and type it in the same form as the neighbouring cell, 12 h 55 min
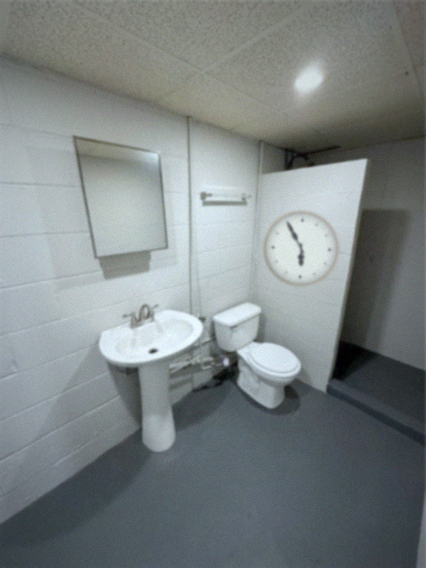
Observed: 5 h 55 min
